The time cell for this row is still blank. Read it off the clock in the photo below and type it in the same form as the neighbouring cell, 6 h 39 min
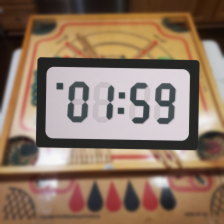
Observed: 1 h 59 min
